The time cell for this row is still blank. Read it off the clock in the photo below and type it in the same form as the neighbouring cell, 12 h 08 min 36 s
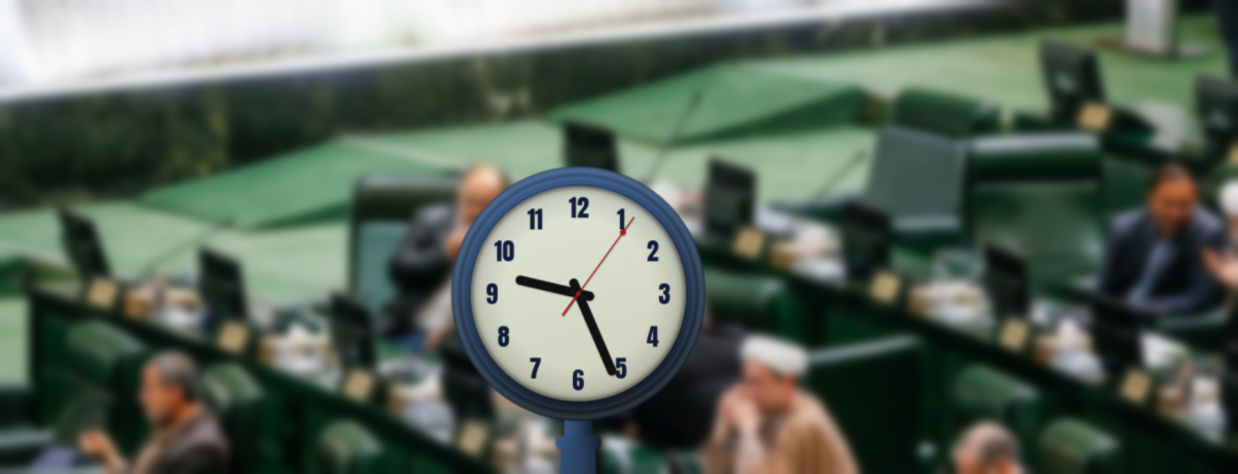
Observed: 9 h 26 min 06 s
